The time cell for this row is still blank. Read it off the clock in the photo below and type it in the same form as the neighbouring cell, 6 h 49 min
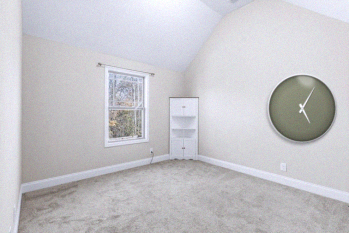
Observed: 5 h 05 min
